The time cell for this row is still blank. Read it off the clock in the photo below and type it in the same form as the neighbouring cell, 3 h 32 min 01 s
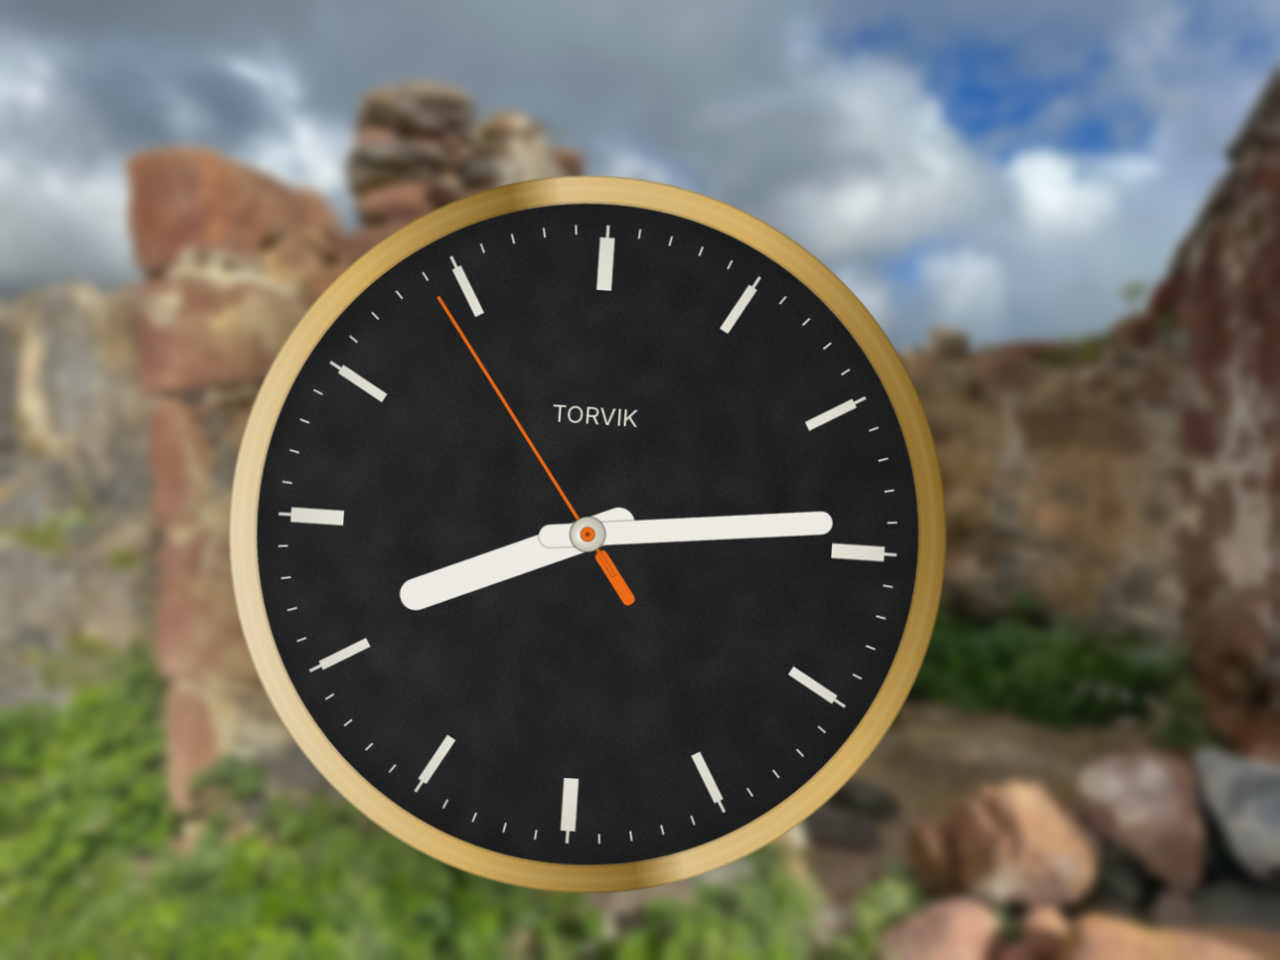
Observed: 8 h 13 min 54 s
